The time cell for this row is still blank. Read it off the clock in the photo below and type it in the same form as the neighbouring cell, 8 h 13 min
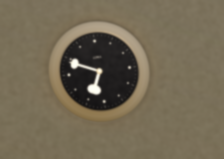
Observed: 6 h 49 min
